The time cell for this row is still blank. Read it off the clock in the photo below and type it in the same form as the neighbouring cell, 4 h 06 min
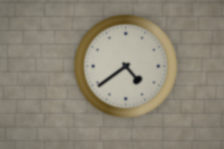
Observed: 4 h 39 min
